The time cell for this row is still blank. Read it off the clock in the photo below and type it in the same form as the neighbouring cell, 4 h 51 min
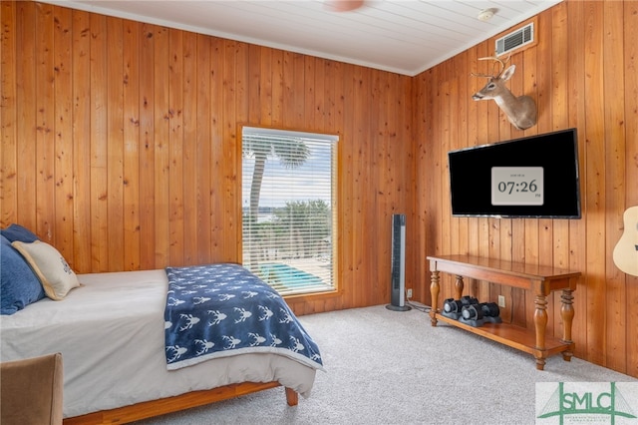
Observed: 7 h 26 min
